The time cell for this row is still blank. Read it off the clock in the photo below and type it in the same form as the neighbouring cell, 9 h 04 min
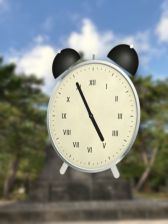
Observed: 4 h 55 min
